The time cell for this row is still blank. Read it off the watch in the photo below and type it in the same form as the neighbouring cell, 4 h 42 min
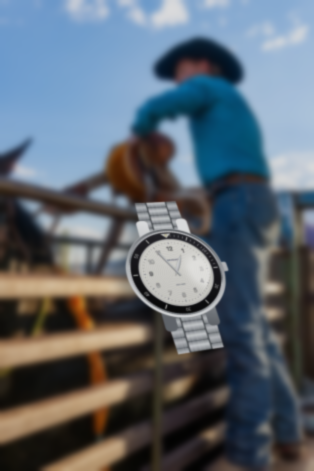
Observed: 12 h 55 min
